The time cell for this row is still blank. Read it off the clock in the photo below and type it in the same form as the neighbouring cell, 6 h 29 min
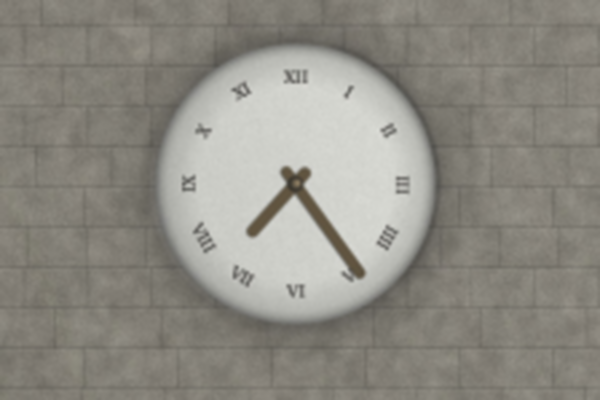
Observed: 7 h 24 min
